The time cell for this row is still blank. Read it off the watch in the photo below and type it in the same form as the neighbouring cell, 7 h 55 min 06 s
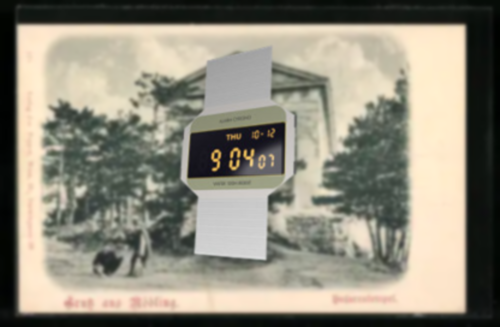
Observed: 9 h 04 min 07 s
